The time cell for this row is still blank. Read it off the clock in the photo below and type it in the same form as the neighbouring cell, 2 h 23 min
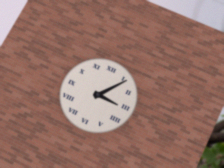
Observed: 3 h 06 min
